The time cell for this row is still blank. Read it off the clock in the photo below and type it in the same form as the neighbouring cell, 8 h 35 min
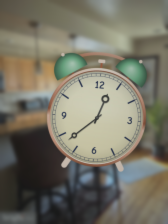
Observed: 12 h 38 min
